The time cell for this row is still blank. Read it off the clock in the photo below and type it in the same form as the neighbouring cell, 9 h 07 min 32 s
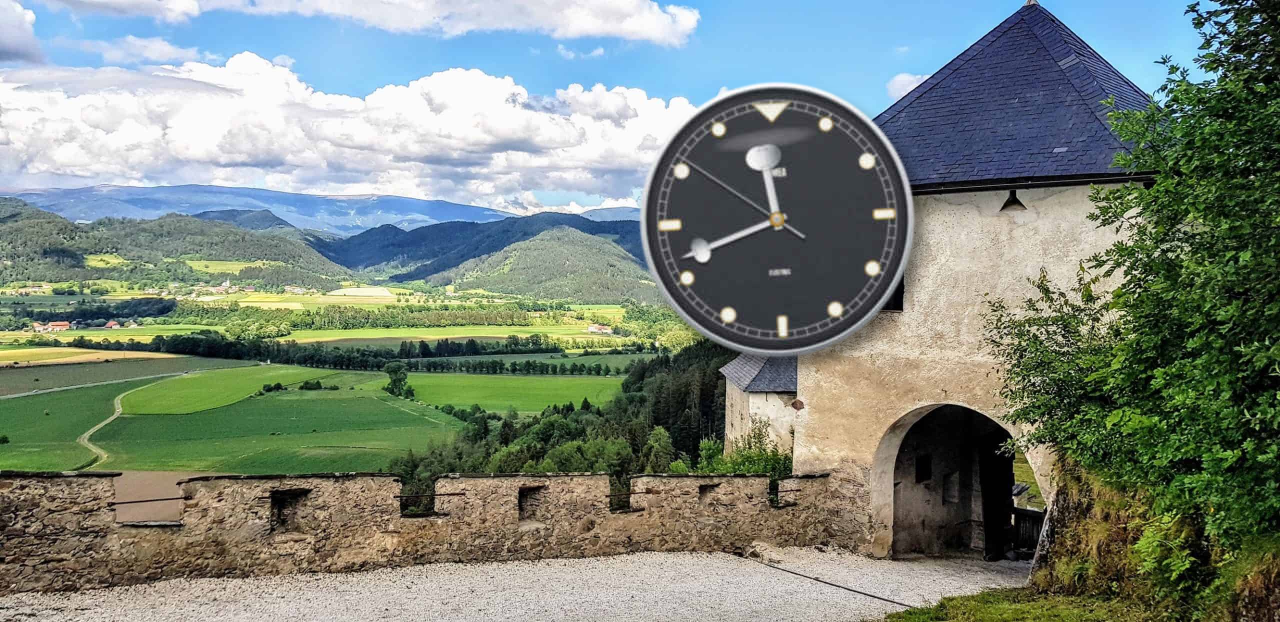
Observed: 11 h 41 min 51 s
